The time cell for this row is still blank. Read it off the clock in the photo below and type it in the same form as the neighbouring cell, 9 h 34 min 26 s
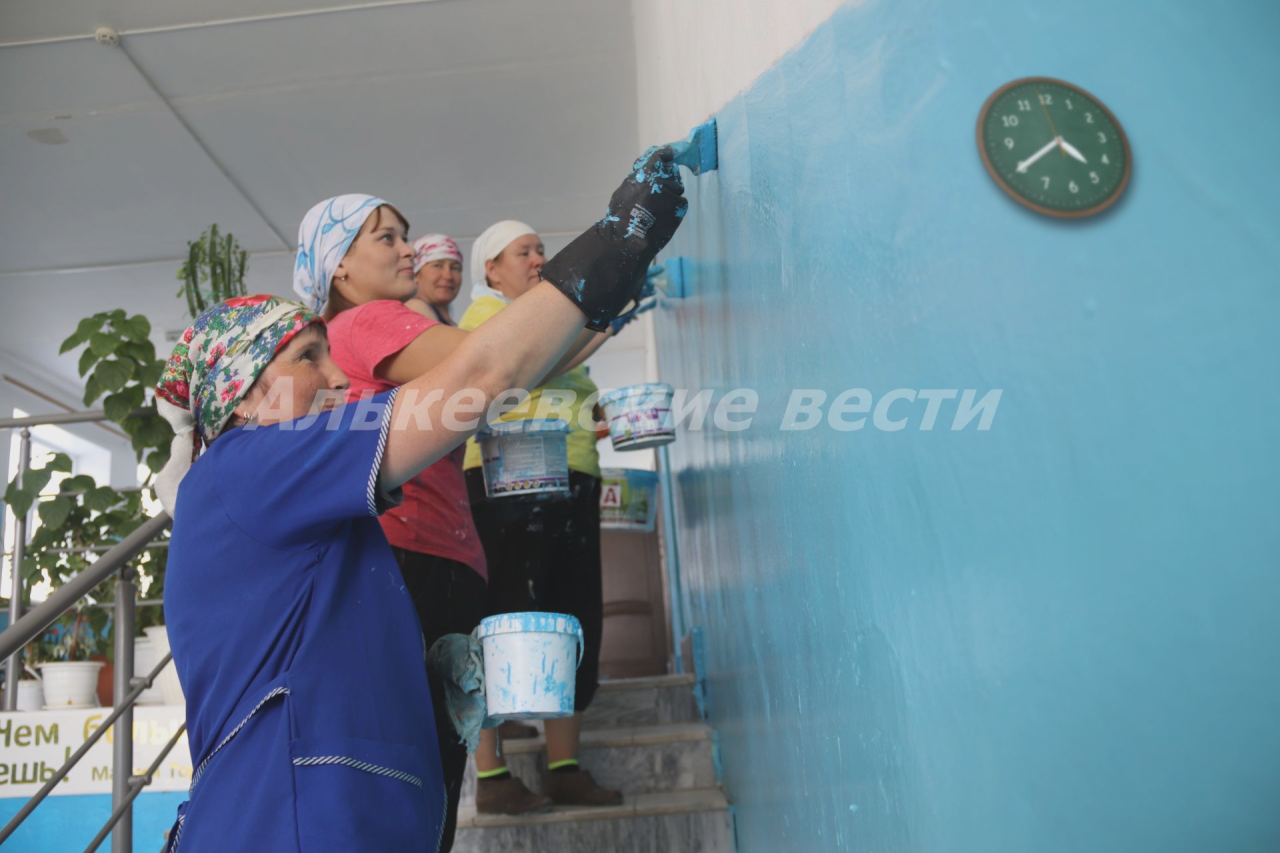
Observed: 4 h 39 min 59 s
